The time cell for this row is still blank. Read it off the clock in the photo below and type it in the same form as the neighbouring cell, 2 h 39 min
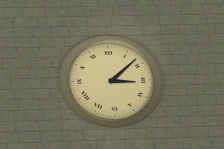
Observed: 3 h 08 min
